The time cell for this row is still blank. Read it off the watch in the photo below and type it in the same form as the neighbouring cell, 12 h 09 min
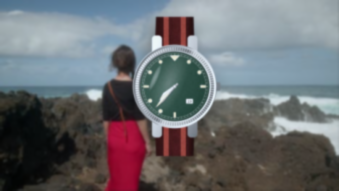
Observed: 7 h 37 min
